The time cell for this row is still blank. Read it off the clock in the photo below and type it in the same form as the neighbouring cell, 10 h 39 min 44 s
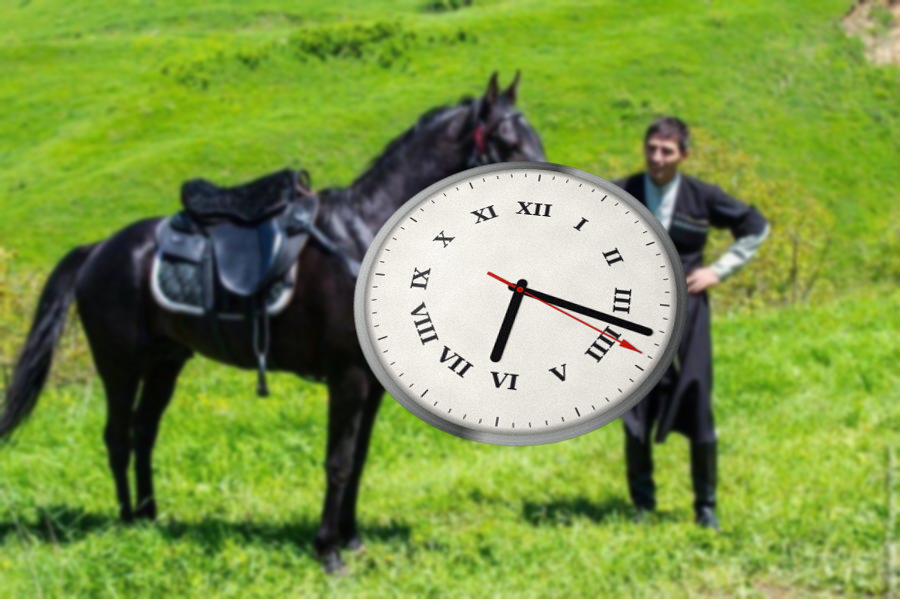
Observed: 6 h 17 min 19 s
